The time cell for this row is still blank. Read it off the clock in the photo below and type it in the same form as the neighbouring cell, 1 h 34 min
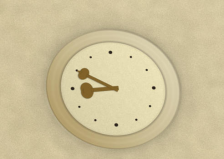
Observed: 8 h 50 min
